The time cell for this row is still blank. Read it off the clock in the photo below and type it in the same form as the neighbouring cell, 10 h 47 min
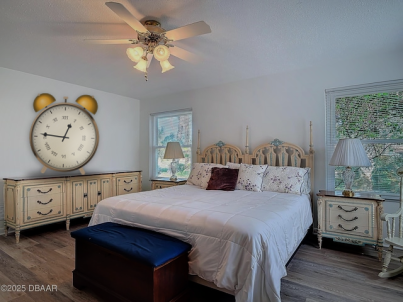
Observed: 12 h 46 min
